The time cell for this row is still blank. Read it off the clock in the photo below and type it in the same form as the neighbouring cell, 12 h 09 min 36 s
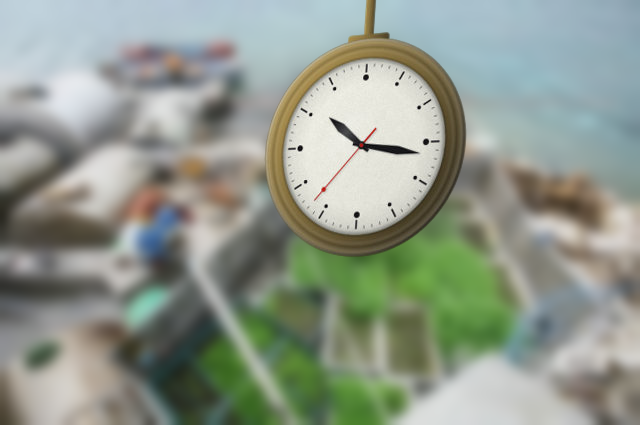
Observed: 10 h 16 min 37 s
